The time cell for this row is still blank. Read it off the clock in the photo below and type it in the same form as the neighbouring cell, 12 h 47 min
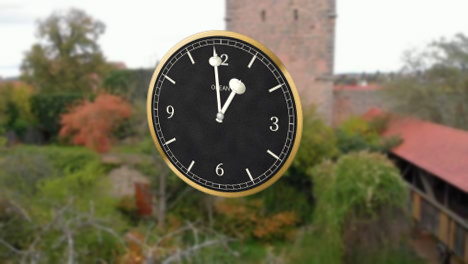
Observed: 12 h 59 min
